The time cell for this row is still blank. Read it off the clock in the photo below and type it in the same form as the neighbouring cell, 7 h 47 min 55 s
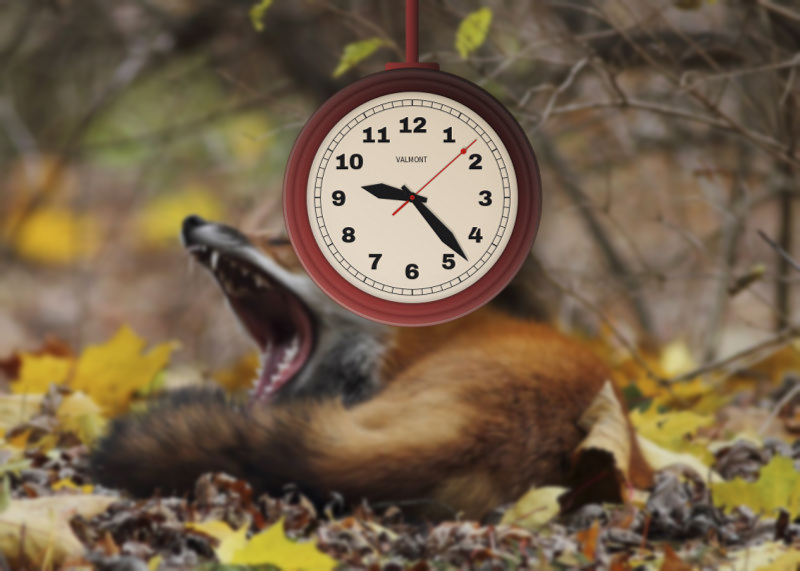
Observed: 9 h 23 min 08 s
